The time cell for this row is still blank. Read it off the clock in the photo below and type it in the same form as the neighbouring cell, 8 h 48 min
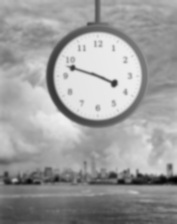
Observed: 3 h 48 min
